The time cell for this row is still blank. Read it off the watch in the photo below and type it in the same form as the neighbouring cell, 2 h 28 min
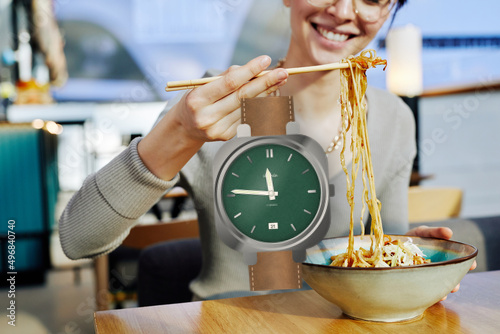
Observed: 11 h 46 min
